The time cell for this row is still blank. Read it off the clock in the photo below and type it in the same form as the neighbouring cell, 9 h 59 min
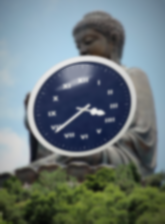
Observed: 3 h 39 min
